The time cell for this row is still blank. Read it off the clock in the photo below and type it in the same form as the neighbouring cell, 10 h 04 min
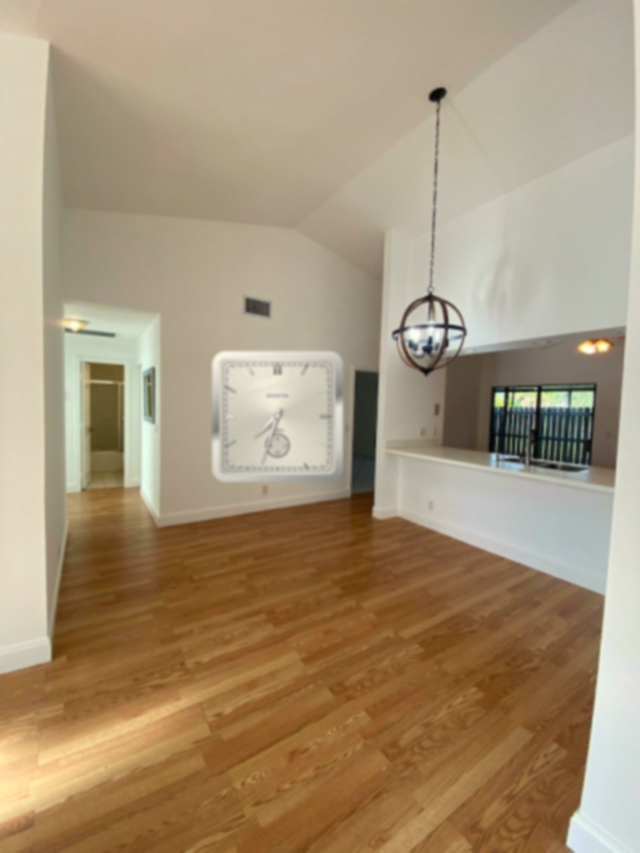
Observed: 7 h 33 min
